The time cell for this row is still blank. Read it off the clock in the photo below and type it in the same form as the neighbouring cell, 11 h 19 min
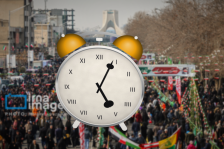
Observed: 5 h 04 min
